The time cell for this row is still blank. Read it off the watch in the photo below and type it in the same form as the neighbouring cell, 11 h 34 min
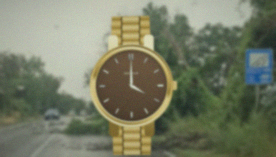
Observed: 4 h 00 min
